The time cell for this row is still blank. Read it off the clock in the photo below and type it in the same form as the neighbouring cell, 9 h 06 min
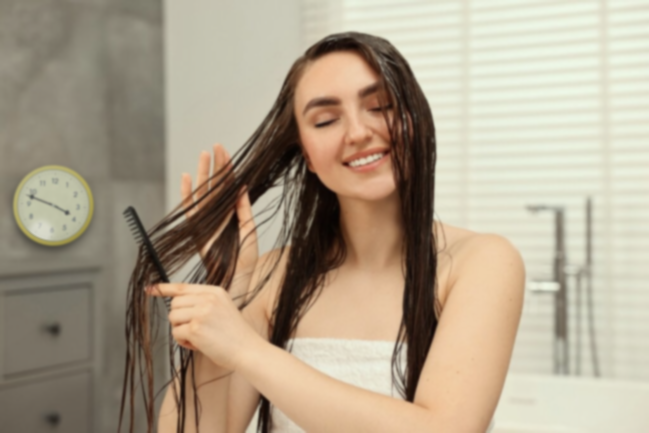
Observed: 3 h 48 min
